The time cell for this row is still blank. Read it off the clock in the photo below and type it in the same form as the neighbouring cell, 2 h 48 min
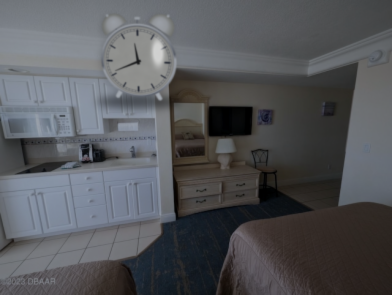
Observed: 11 h 41 min
